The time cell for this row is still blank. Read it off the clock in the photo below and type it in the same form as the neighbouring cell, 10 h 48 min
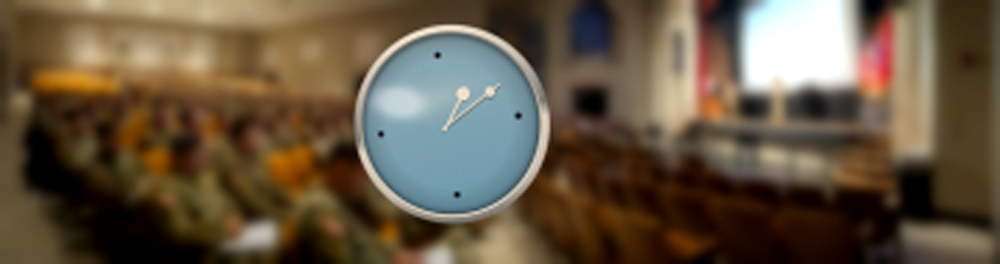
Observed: 1 h 10 min
